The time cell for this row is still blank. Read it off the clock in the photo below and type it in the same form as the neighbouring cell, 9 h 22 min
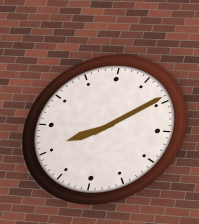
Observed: 8 h 09 min
